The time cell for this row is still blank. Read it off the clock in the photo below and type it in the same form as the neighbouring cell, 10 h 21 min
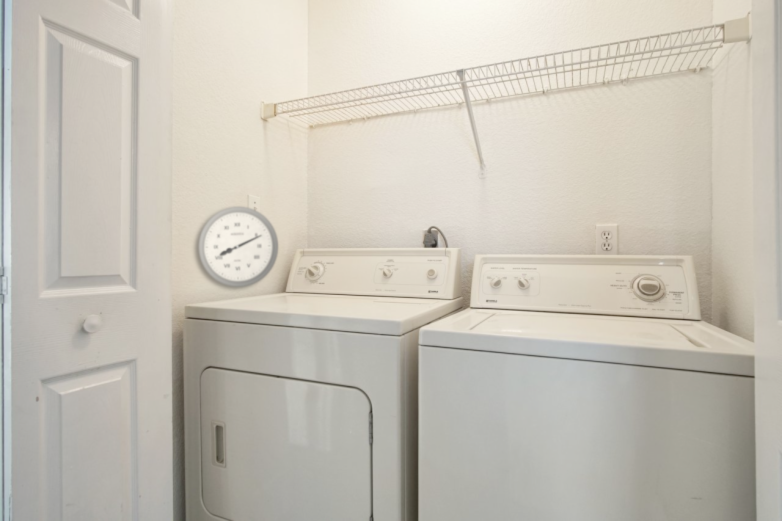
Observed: 8 h 11 min
